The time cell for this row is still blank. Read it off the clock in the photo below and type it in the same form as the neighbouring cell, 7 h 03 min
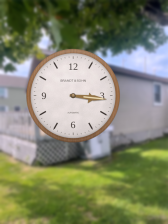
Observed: 3 h 16 min
